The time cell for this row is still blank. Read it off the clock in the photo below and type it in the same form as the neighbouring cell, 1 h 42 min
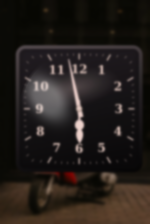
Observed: 5 h 58 min
